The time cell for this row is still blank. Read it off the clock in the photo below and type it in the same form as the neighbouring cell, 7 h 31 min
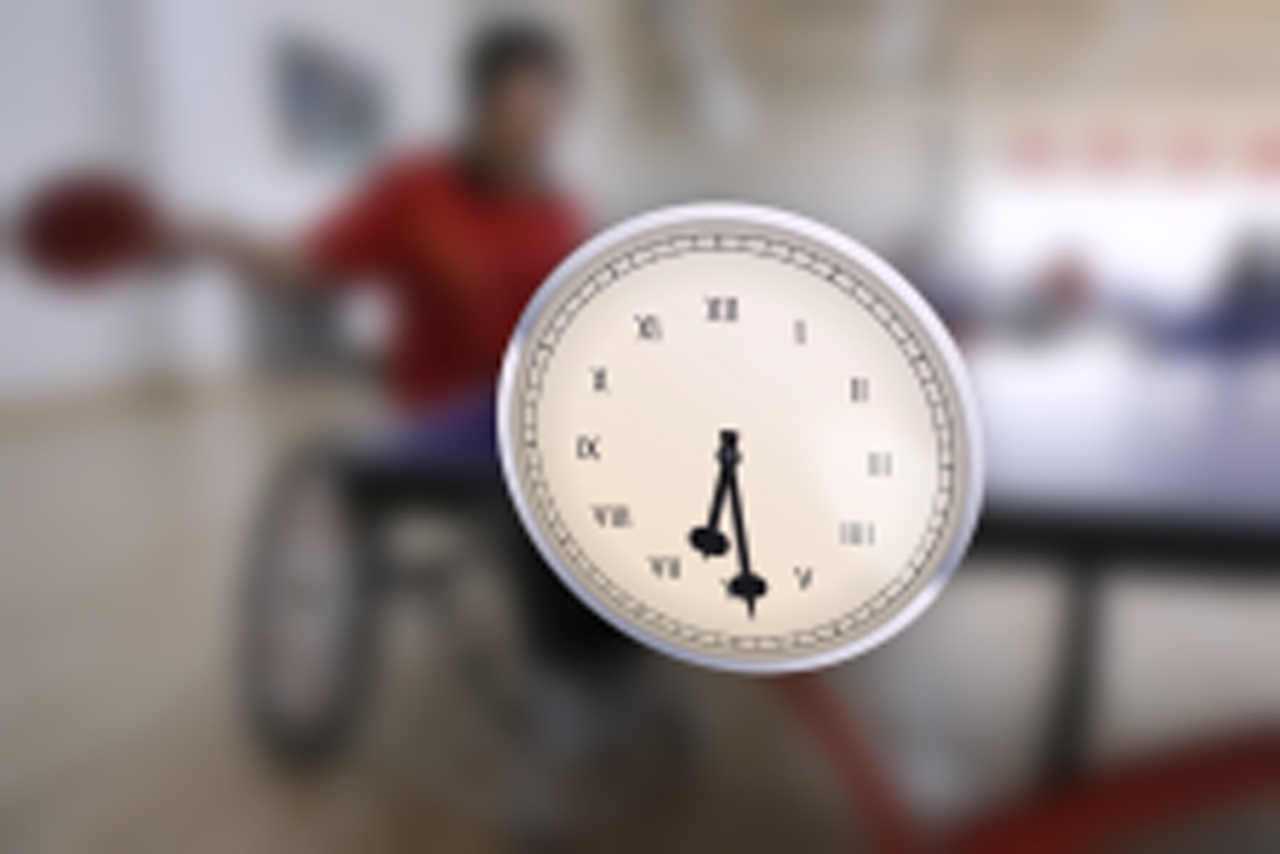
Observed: 6 h 29 min
